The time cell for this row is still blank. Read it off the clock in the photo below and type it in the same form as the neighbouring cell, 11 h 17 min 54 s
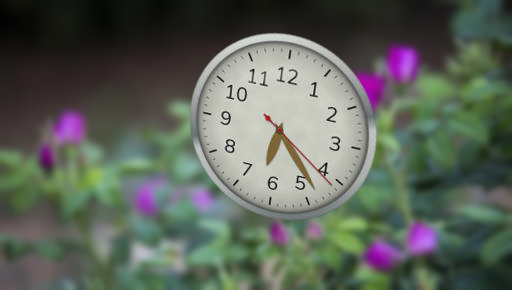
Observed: 6 h 23 min 21 s
